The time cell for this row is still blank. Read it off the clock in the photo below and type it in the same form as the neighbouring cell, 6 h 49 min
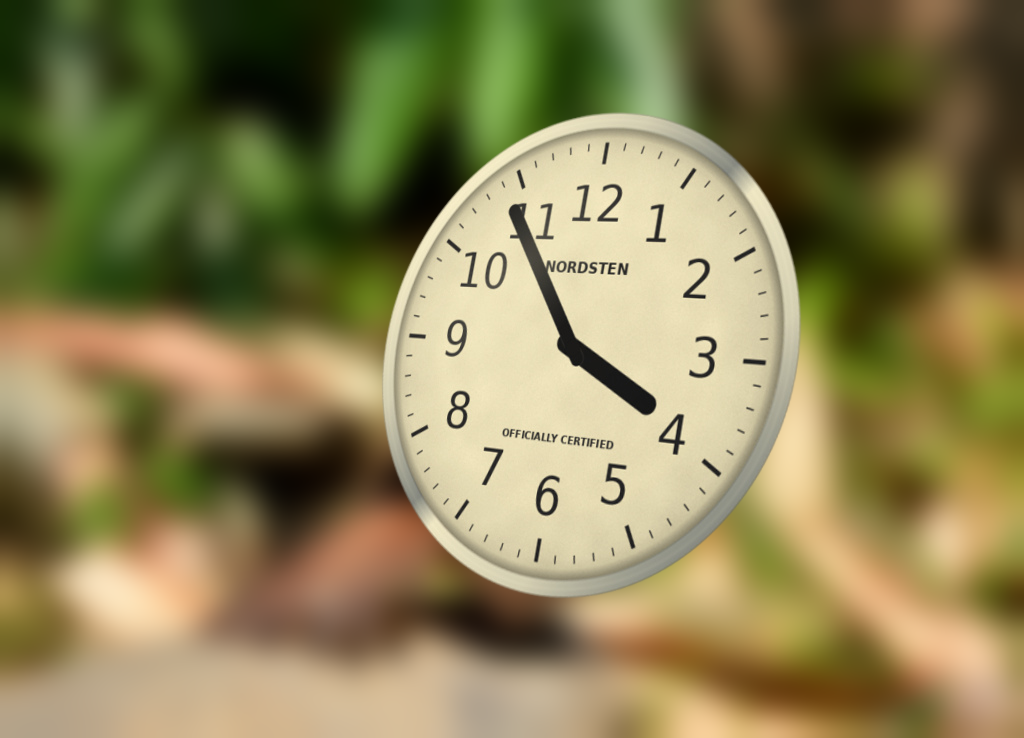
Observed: 3 h 54 min
